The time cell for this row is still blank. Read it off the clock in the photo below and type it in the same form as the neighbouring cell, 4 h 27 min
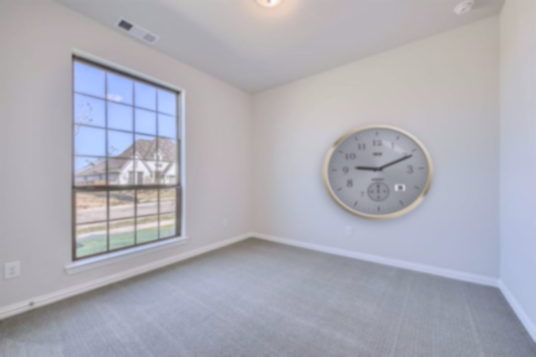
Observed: 9 h 11 min
